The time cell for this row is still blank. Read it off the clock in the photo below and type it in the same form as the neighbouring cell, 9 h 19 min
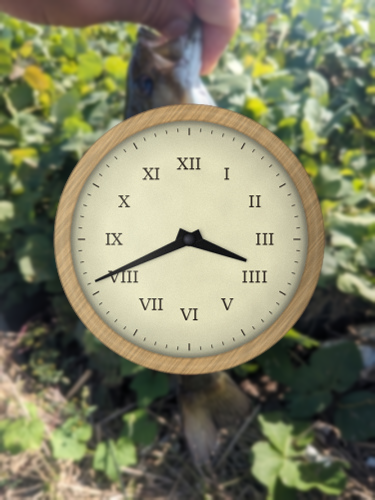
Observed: 3 h 41 min
